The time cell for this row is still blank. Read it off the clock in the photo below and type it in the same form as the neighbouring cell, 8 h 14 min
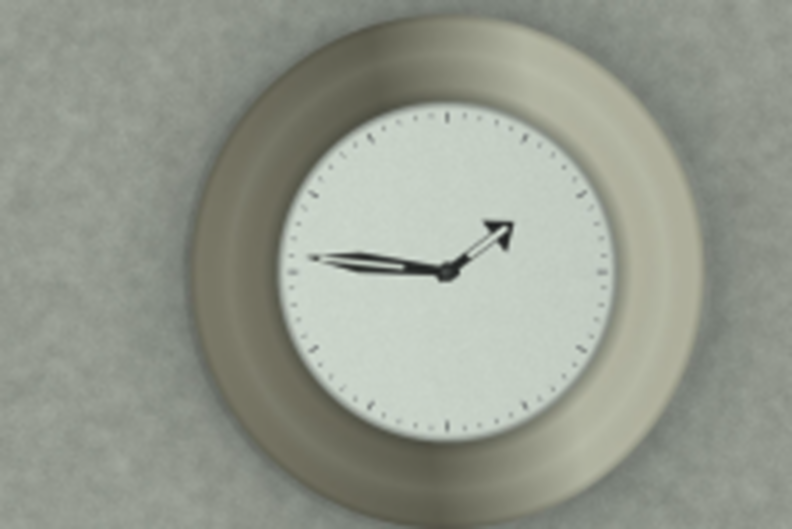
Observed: 1 h 46 min
